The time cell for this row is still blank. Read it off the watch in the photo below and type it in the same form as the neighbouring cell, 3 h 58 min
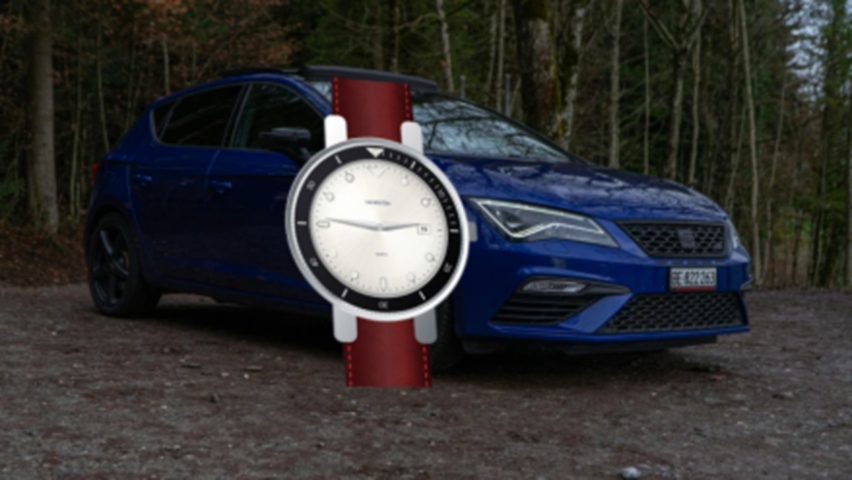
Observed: 2 h 46 min
